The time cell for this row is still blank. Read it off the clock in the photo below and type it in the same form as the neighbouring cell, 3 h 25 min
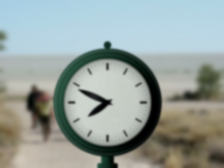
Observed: 7 h 49 min
